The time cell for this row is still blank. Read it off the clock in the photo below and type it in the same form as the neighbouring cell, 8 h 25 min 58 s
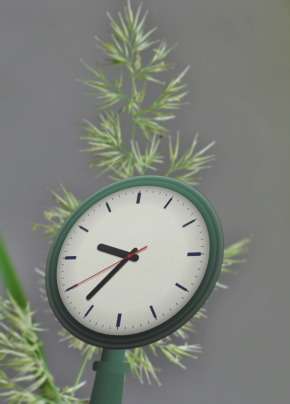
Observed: 9 h 36 min 40 s
